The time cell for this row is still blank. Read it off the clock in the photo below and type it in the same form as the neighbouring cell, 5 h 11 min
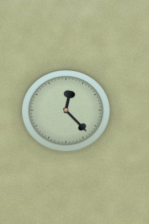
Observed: 12 h 23 min
